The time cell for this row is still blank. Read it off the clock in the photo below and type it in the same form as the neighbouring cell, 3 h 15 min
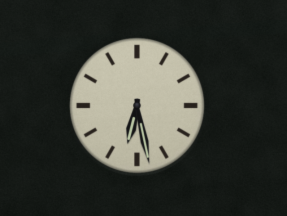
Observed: 6 h 28 min
